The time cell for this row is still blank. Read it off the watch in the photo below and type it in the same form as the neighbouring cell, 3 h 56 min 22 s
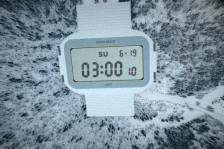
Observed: 3 h 00 min 10 s
